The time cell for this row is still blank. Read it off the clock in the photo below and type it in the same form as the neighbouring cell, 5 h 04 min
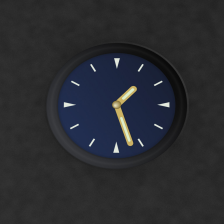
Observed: 1 h 27 min
